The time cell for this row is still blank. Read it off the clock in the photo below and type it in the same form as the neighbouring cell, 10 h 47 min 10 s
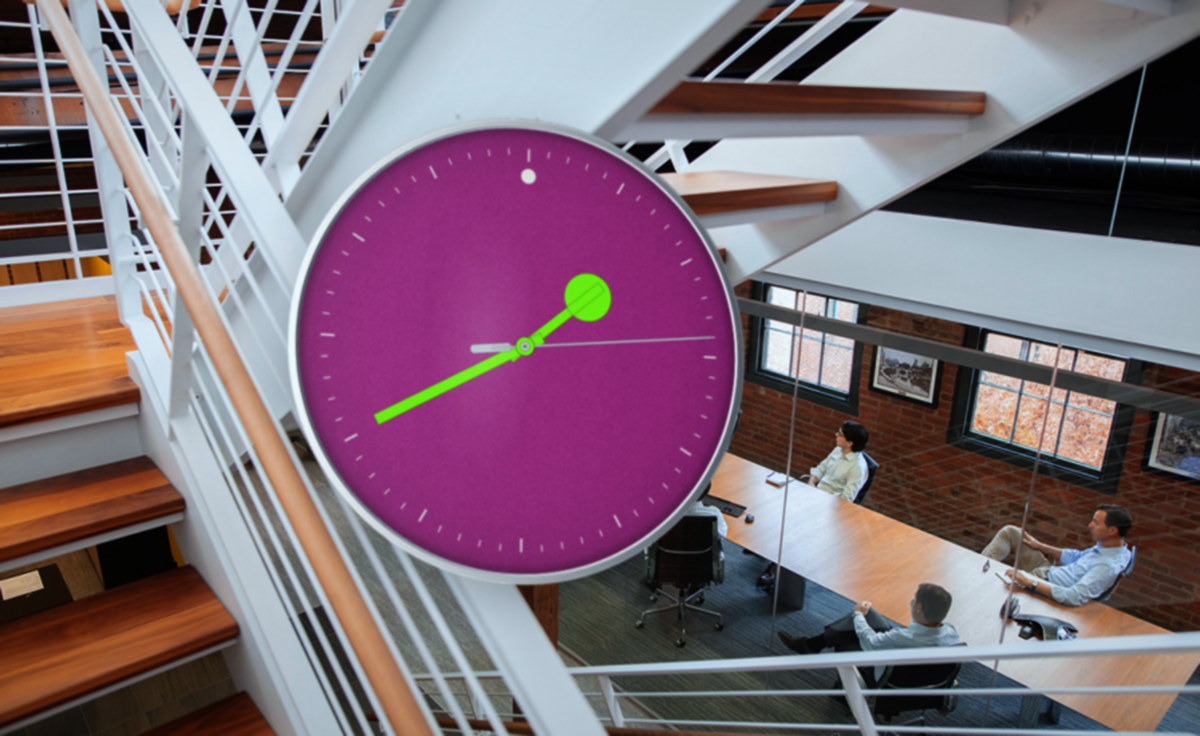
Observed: 1 h 40 min 14 s
